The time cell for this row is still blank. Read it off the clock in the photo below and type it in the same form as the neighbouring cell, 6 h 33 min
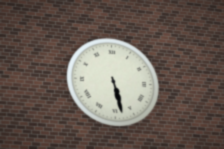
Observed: 5 h 28 min
